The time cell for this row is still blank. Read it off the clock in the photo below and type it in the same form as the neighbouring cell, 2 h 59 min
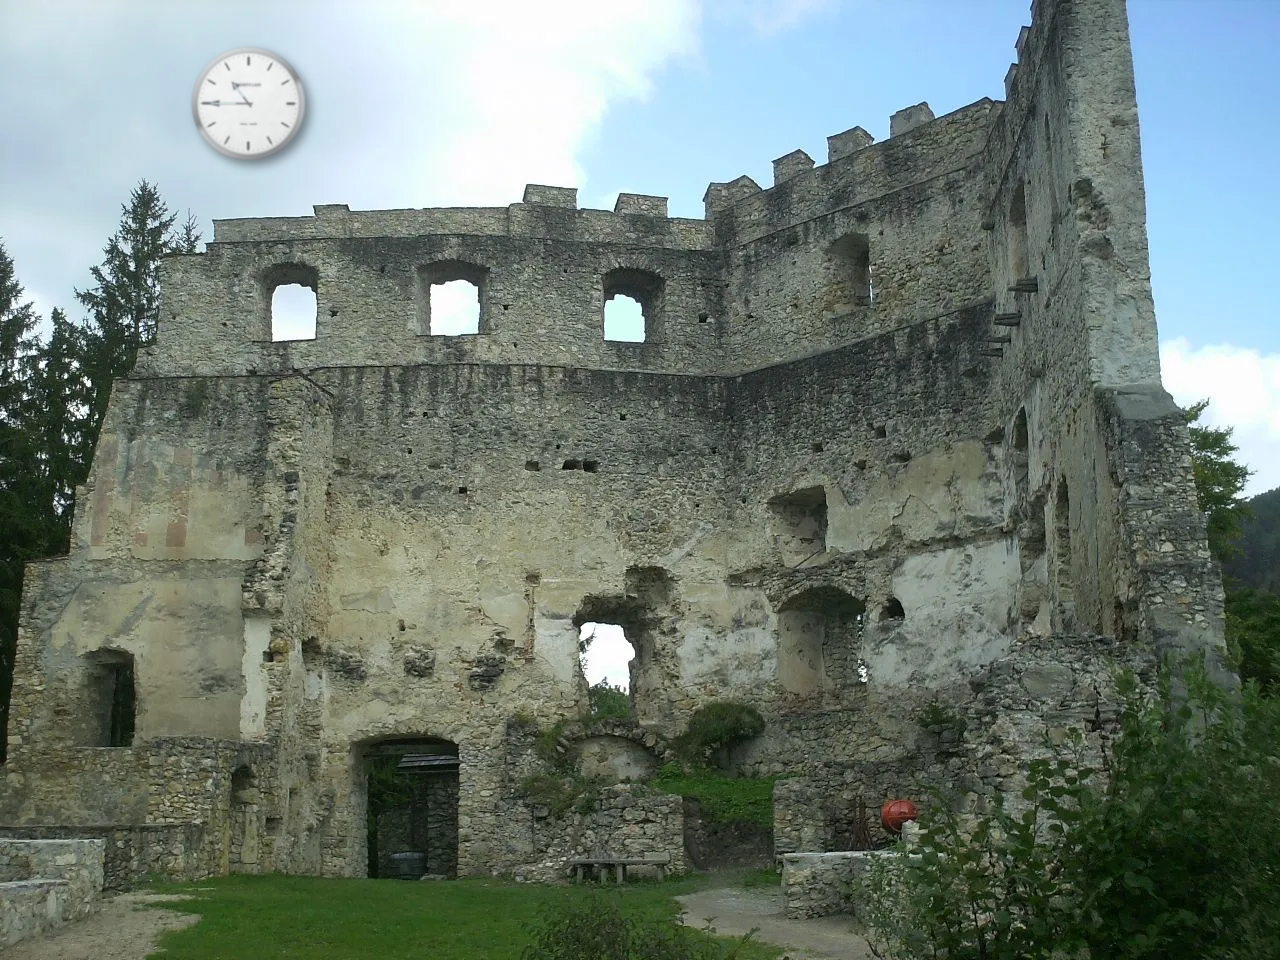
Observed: 10 h 45 min
